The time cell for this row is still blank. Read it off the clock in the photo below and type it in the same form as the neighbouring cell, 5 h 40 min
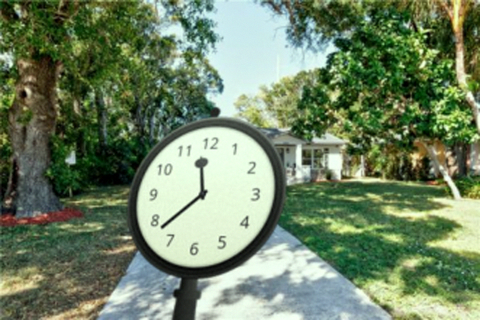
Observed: 11 h 38 min
